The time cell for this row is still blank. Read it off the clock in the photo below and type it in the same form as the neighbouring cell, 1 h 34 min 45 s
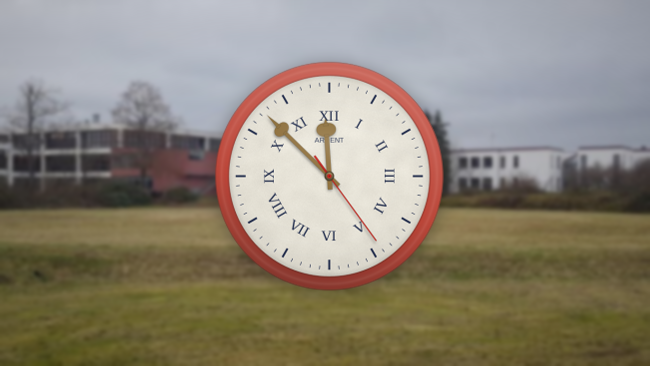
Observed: 11 h 52 min 24 s
